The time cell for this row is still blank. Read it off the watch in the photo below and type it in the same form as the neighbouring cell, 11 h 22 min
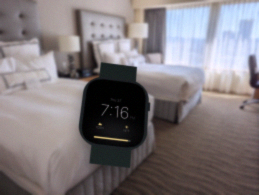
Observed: 7 h 16 min
